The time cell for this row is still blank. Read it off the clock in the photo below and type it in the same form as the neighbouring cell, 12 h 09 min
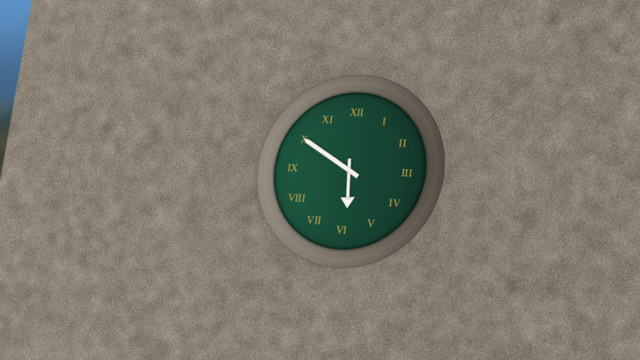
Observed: 5 h 50 min
